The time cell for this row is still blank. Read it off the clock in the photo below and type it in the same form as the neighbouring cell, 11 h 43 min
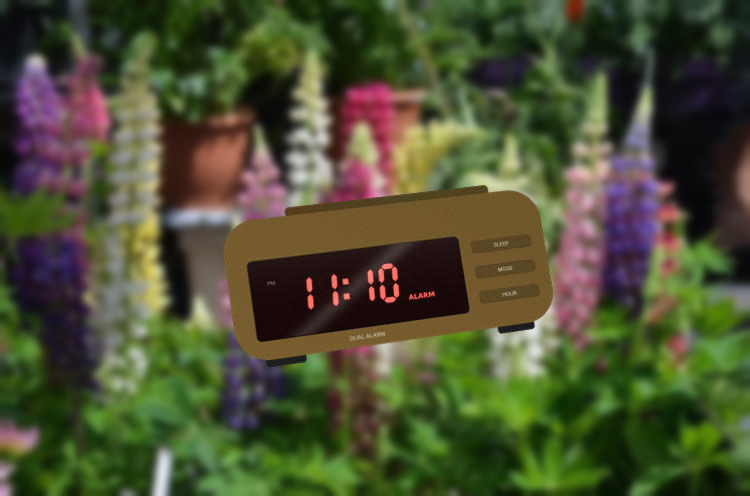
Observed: 11 h 10 min
